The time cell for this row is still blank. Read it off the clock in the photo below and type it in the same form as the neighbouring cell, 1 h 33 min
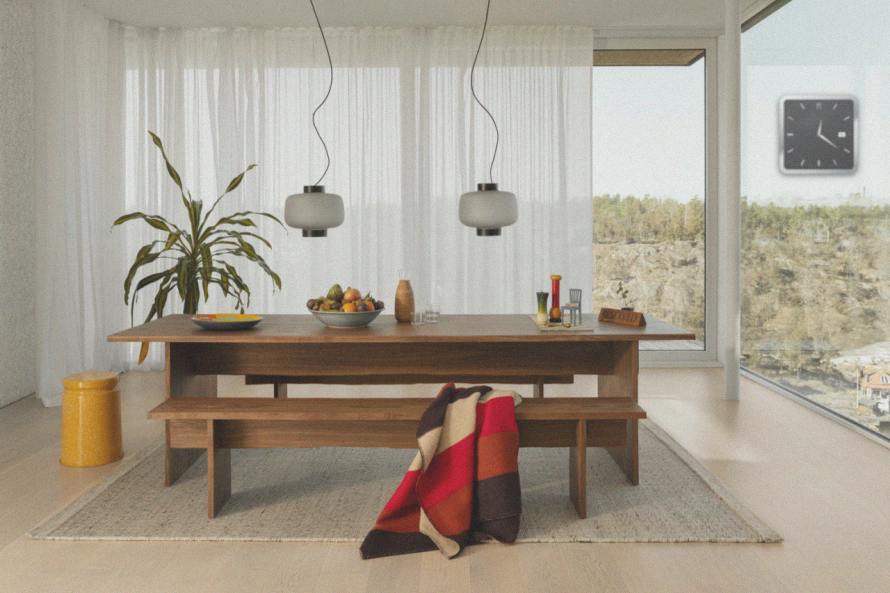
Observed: 12 h 21 min
